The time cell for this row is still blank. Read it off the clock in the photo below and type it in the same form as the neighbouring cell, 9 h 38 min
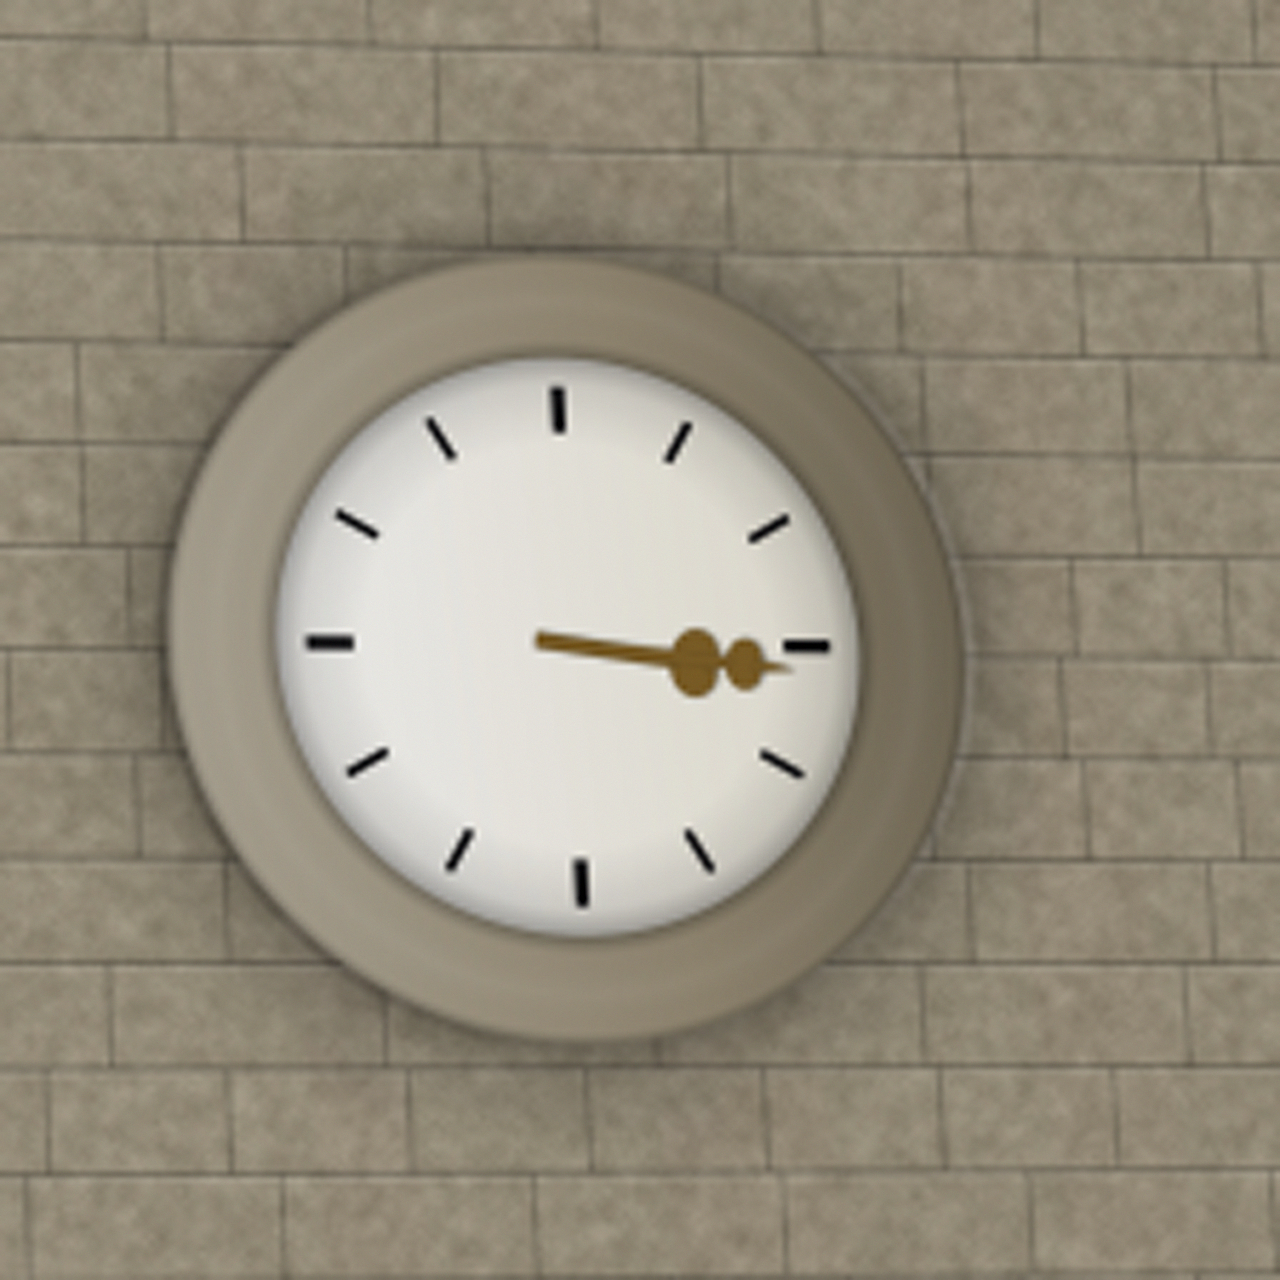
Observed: 3 h 16 min
